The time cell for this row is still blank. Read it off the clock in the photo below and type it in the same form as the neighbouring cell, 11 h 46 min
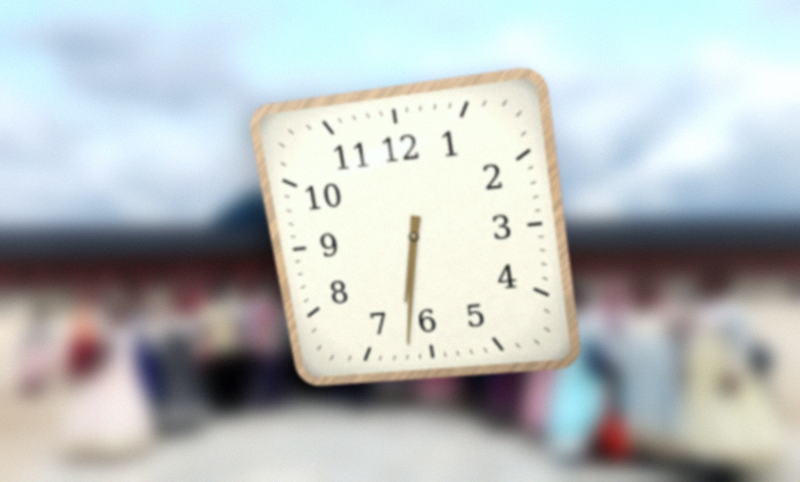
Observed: 6 h 32 min
